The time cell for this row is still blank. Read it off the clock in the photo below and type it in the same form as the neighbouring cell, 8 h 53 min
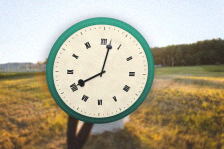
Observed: 8 h 02 min
